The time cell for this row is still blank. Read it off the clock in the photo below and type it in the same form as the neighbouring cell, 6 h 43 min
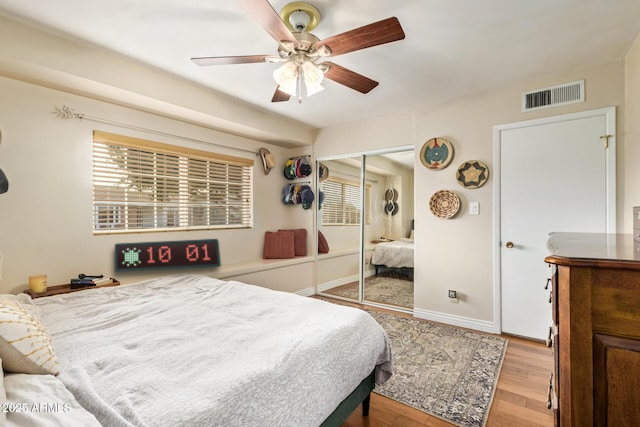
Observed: 10 h 01 min
